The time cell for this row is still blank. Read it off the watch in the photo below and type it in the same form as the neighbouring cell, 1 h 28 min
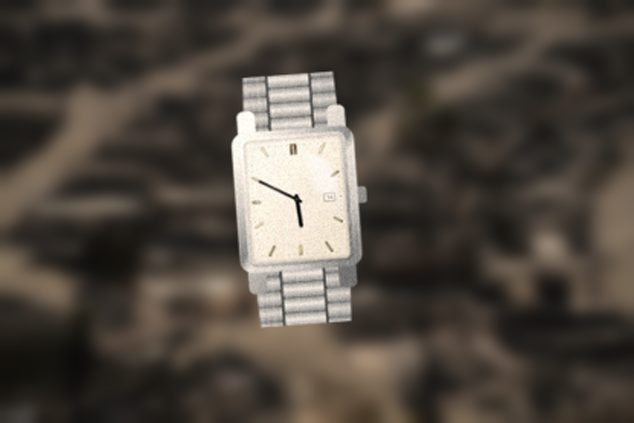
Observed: 5 h 50 min
